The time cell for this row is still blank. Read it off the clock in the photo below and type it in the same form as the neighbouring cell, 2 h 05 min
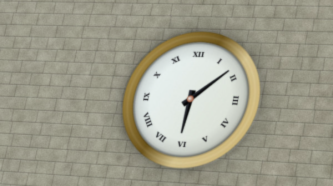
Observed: 6 h 08 min
